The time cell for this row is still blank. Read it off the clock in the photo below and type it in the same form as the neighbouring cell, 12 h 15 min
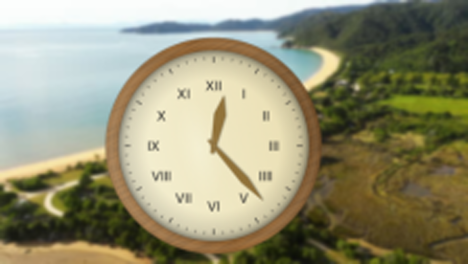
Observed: 12 h 23 min
